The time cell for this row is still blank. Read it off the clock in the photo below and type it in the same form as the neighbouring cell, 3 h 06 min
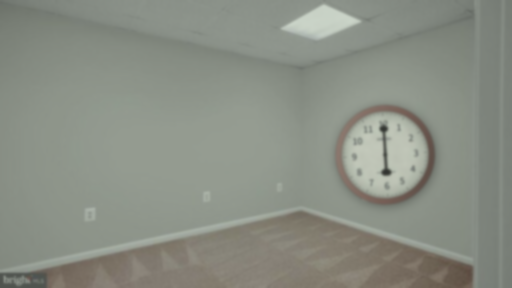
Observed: 6 h 00 min
